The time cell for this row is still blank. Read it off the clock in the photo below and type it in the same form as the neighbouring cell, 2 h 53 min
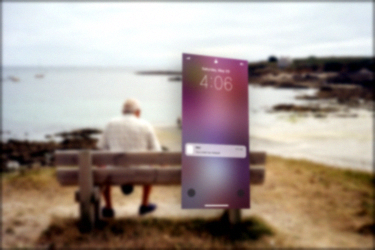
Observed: 4 h 06 min
